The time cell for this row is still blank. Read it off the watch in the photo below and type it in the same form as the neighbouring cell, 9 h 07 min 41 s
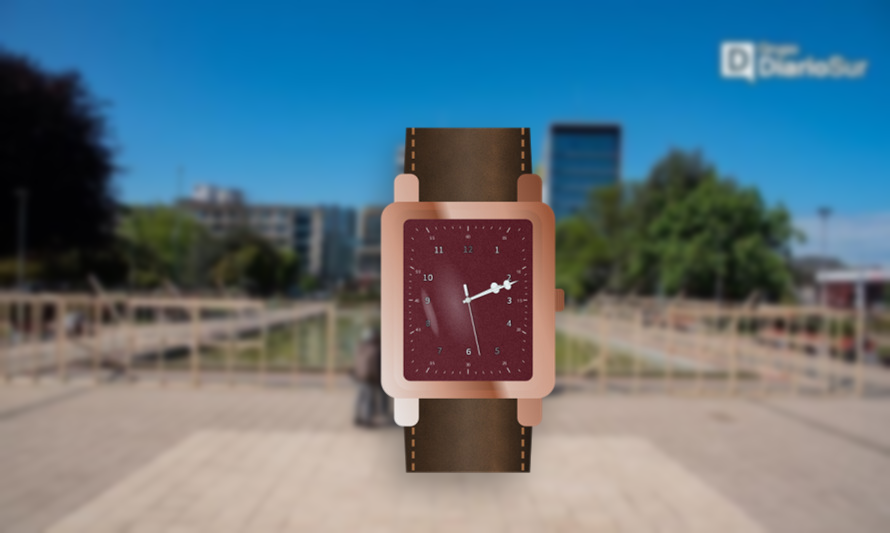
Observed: 2 h 11 min 28 s
